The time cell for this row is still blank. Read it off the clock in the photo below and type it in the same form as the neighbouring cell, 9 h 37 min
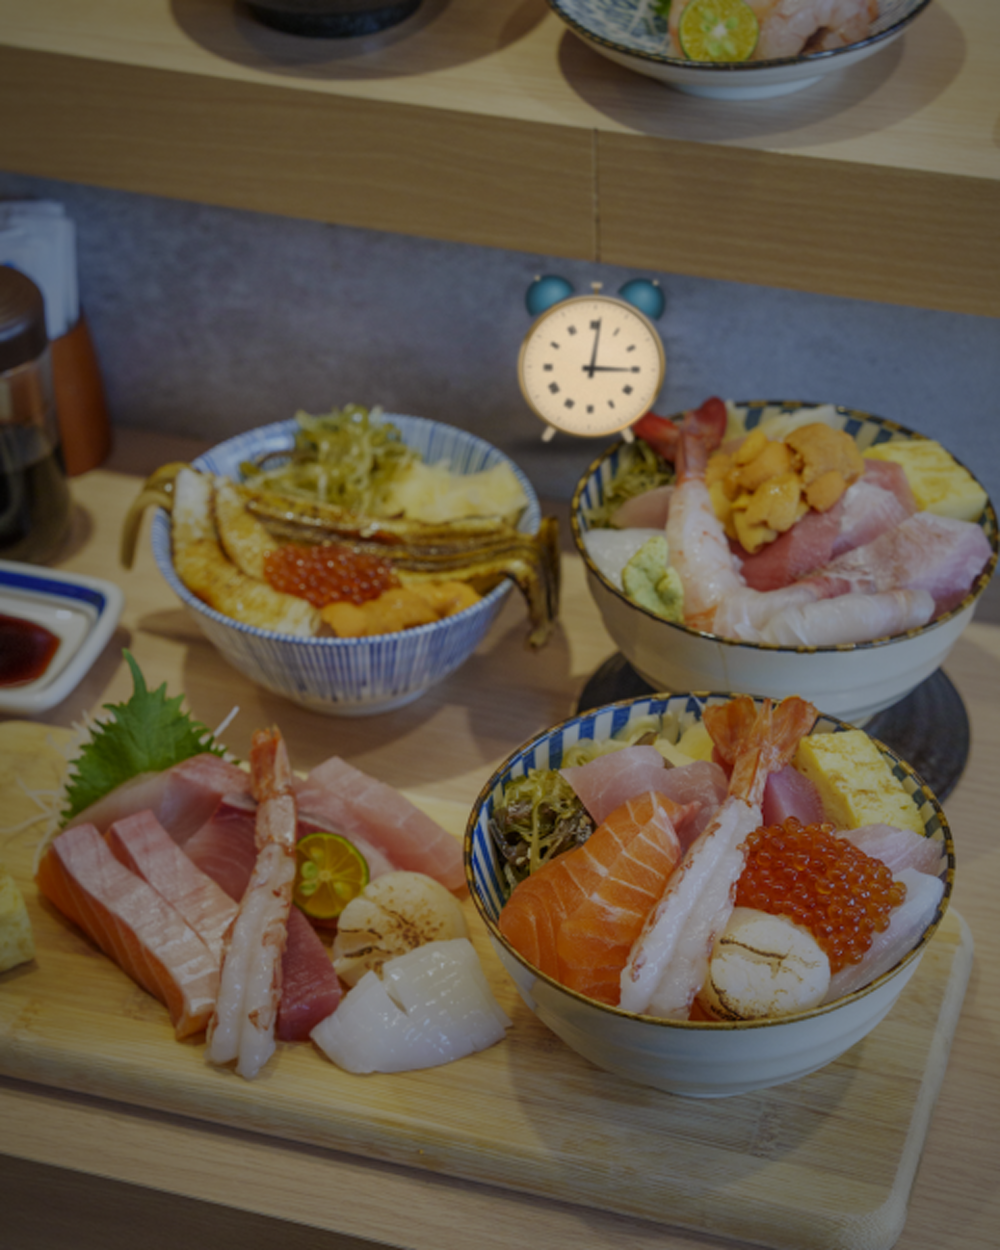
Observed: 3 h 01 min
